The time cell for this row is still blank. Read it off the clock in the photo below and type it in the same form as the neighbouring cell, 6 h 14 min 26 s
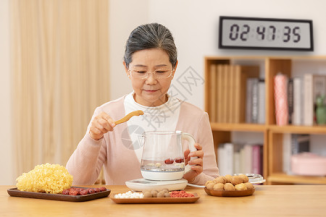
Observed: 2 h 47 min 35 s
